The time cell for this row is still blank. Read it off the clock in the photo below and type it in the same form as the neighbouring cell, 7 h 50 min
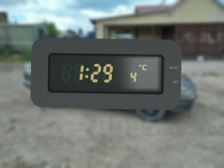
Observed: 1 h 29 min
